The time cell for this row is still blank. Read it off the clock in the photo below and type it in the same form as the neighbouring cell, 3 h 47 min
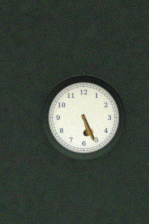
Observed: 5 h 26 min
